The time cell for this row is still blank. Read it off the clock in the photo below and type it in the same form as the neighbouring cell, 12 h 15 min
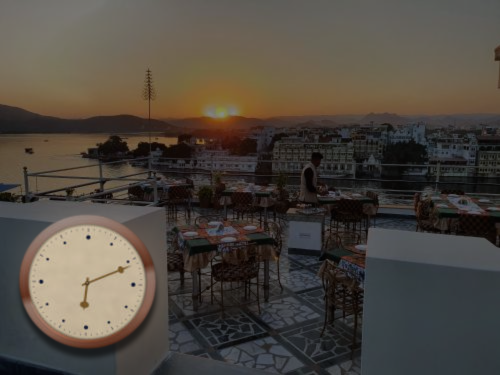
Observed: 6 h 11 min
